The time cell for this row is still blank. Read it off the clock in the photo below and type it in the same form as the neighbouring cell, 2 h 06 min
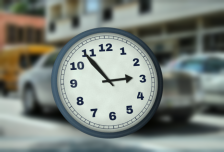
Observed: 2 h 54 min
